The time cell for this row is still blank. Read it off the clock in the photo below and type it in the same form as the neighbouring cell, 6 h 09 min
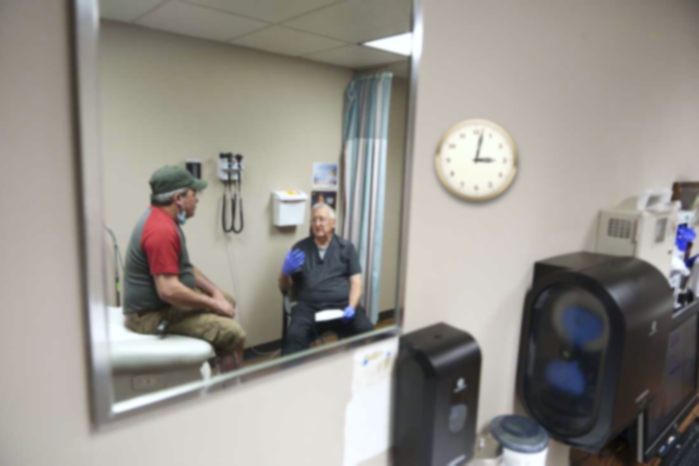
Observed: 3 h 02 min
